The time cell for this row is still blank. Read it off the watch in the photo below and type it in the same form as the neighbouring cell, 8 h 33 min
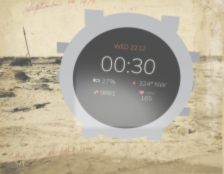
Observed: 0 h 30 min
